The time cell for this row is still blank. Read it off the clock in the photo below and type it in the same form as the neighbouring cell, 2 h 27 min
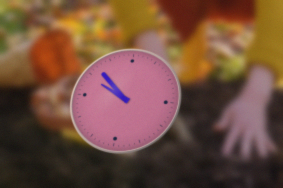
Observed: 9 h 52 min
